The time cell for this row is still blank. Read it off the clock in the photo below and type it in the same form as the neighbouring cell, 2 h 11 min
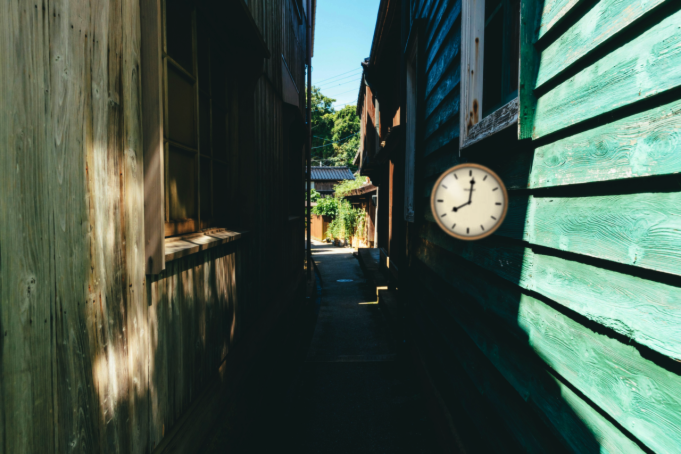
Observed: 8 h 01 min
